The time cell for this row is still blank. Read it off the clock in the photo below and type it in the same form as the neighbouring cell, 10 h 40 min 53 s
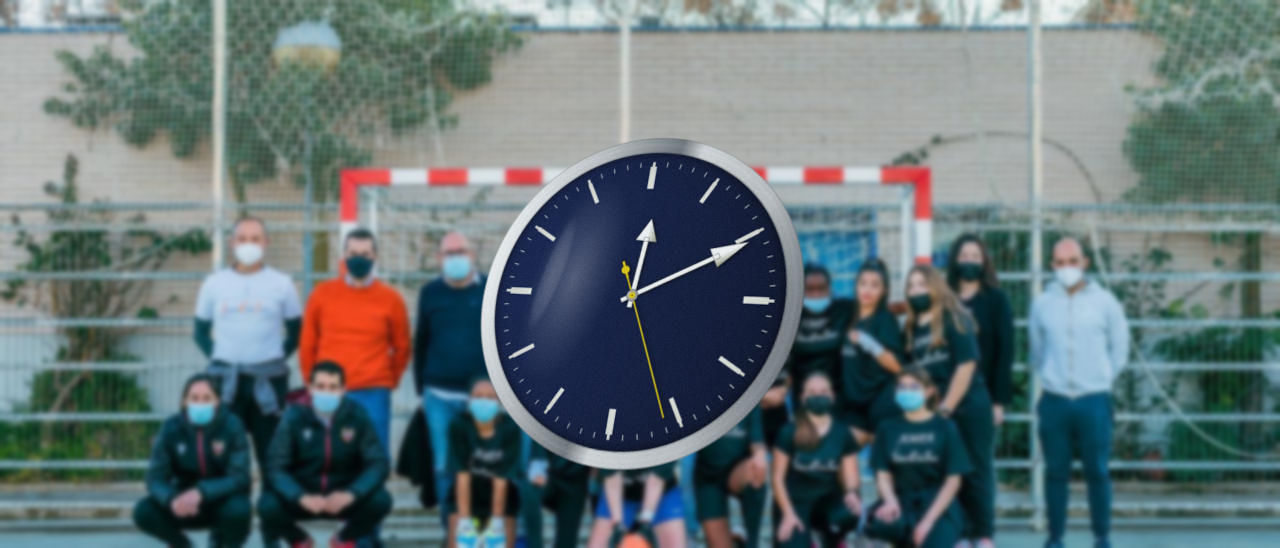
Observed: 12 h 10 min 26 s
